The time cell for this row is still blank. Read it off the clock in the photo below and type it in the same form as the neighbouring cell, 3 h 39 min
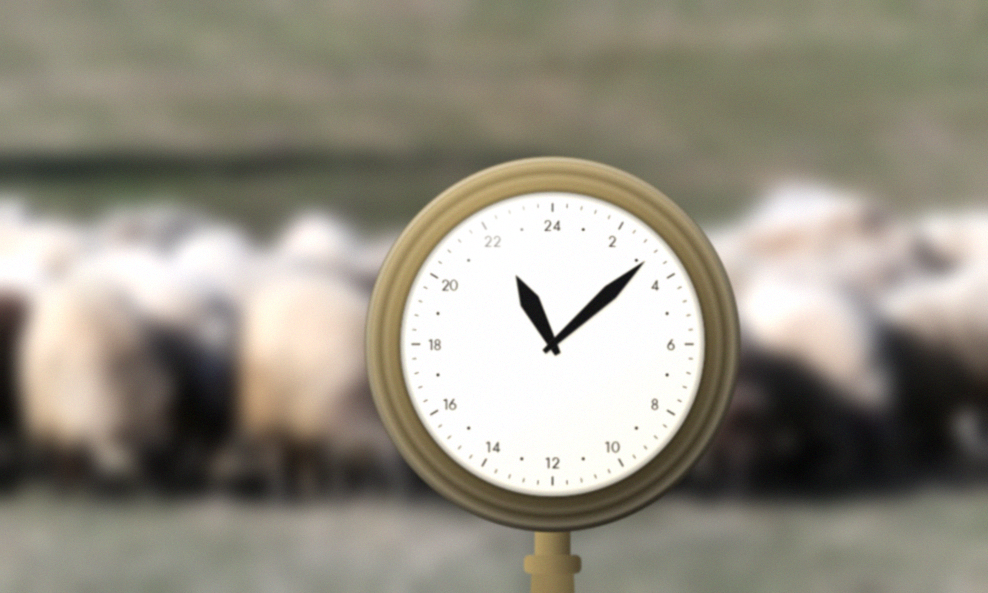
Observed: 22 h 08 min
